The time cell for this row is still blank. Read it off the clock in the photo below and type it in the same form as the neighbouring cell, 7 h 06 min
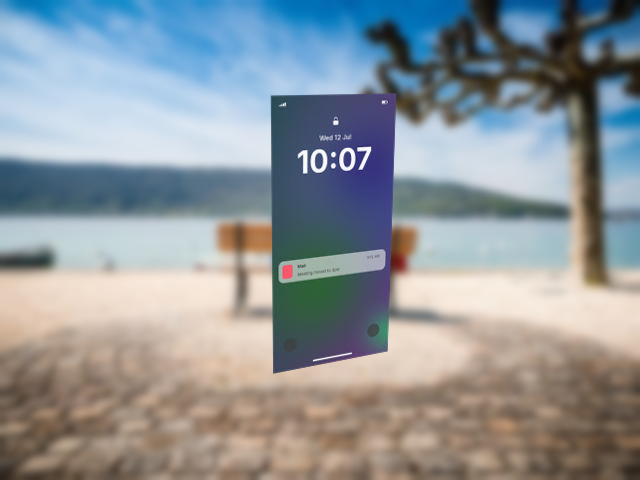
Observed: 10 h 07 min
